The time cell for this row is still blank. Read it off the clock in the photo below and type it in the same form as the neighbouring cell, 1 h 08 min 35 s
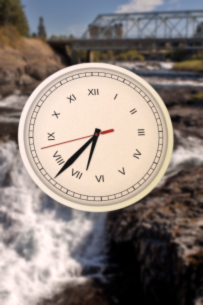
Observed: 6 h 37 min 43 s
